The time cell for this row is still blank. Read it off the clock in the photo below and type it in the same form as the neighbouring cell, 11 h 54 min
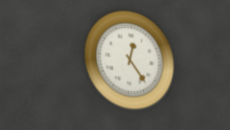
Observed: 12 h 23 min
